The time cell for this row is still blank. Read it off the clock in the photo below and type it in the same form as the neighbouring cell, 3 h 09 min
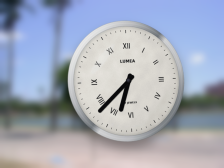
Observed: 6 h 38 min
